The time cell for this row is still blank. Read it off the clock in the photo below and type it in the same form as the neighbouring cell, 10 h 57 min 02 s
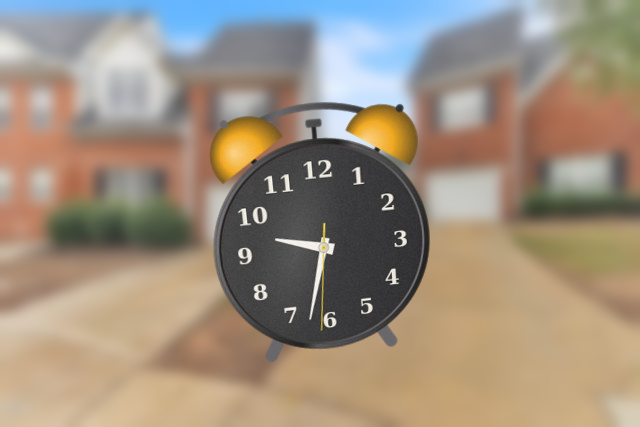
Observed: 9 h 32 min 31 s
